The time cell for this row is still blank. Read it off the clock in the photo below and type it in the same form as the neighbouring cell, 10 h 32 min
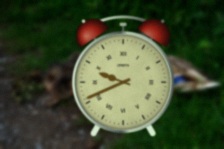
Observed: 9 h 41 min
